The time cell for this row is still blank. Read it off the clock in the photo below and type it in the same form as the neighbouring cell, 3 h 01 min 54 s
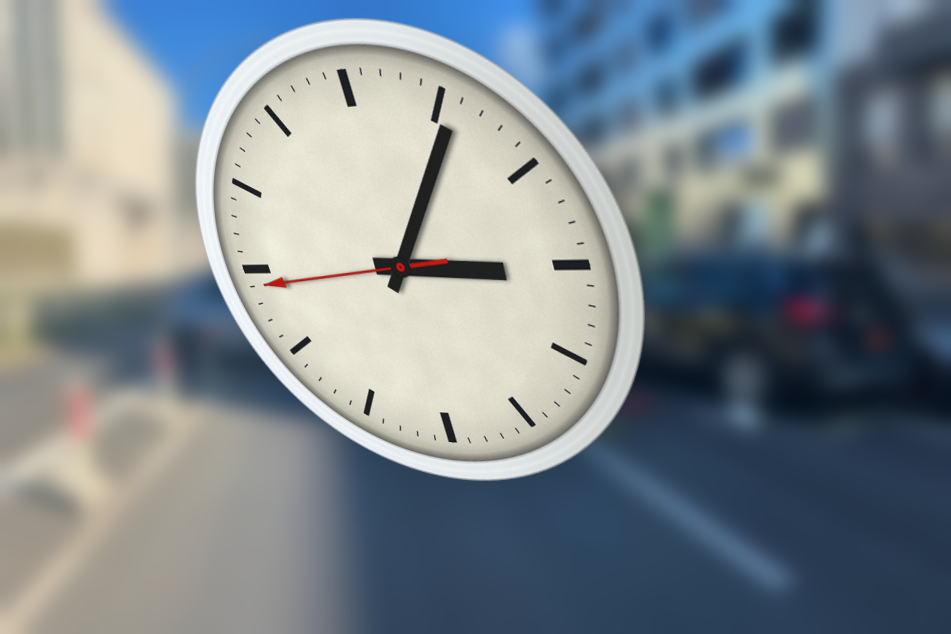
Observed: 3 h 05 min 44 s
